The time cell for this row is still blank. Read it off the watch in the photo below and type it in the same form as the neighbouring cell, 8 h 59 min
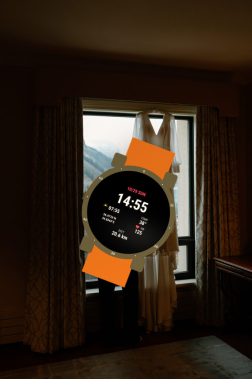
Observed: 14 h 55 min
